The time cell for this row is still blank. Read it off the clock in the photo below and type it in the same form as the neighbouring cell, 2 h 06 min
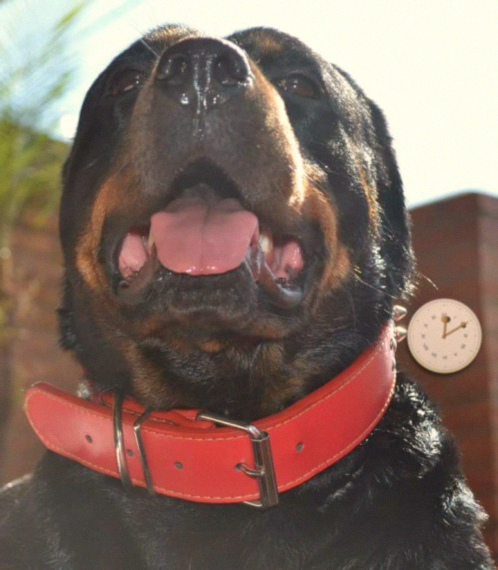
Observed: 12 h 10 min
